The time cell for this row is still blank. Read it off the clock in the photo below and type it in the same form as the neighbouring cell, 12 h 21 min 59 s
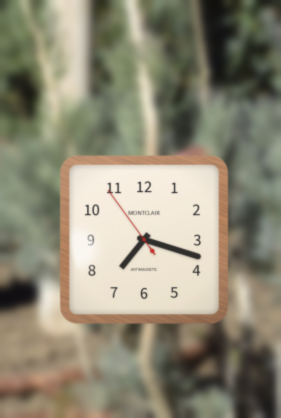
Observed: 7 h 17 min 54 s
